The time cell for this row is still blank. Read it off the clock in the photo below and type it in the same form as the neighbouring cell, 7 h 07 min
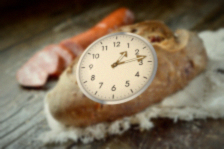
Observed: 1 h 13 min
